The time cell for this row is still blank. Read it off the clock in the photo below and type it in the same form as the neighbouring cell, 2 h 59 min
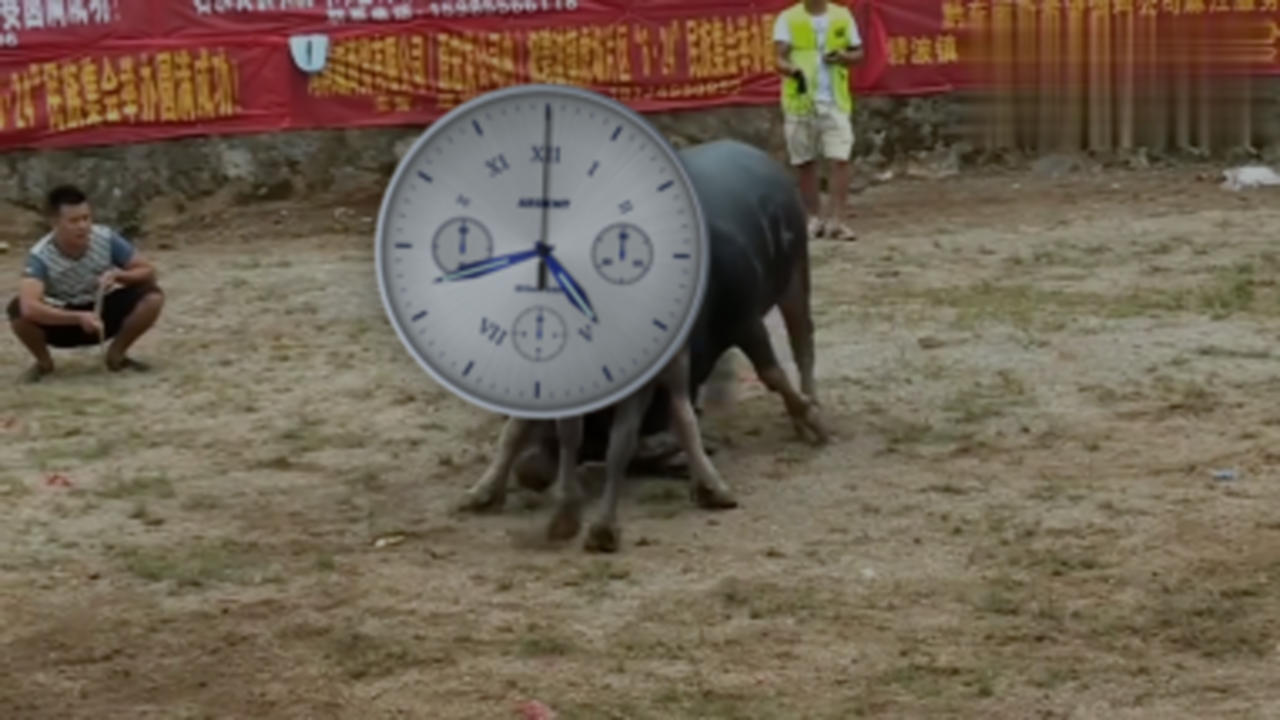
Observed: 4 h 42 min
